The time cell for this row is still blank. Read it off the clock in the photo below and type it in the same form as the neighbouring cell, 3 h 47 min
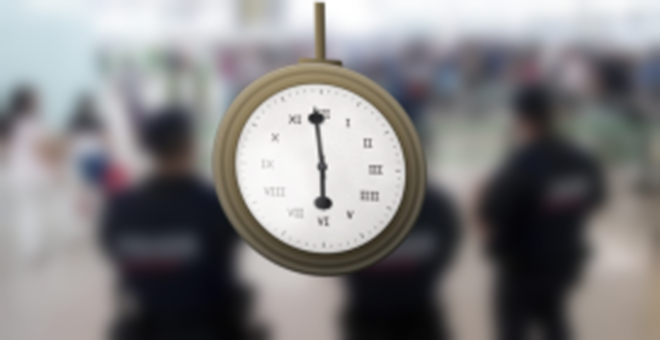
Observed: 5 h 59 min
